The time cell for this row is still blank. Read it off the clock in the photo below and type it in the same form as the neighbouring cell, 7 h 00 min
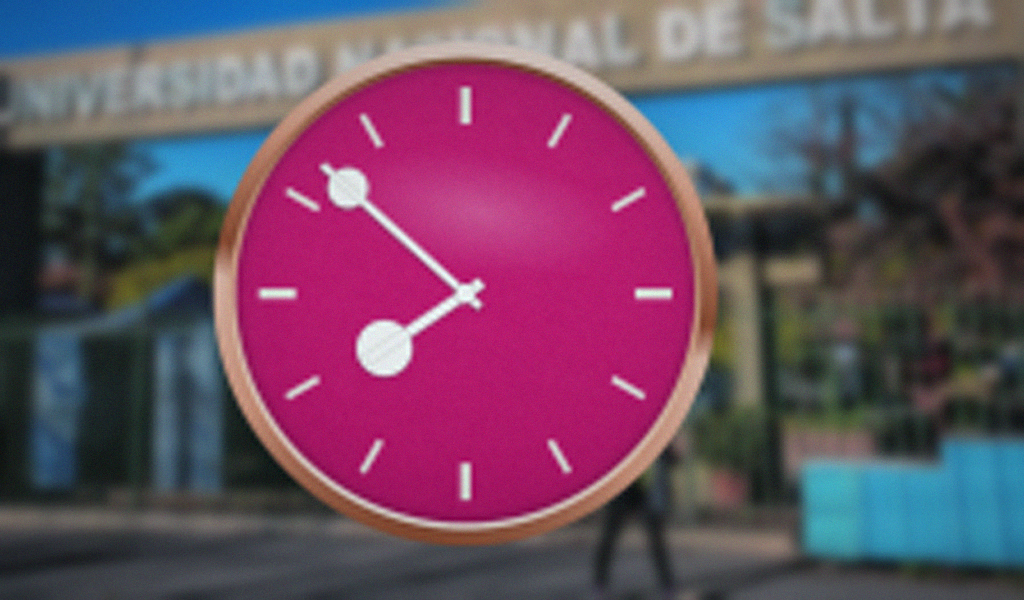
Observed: 7 h 52 min
